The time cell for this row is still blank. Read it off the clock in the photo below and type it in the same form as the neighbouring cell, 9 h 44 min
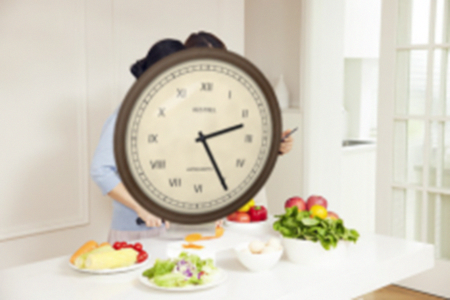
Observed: 2 h 25 min
